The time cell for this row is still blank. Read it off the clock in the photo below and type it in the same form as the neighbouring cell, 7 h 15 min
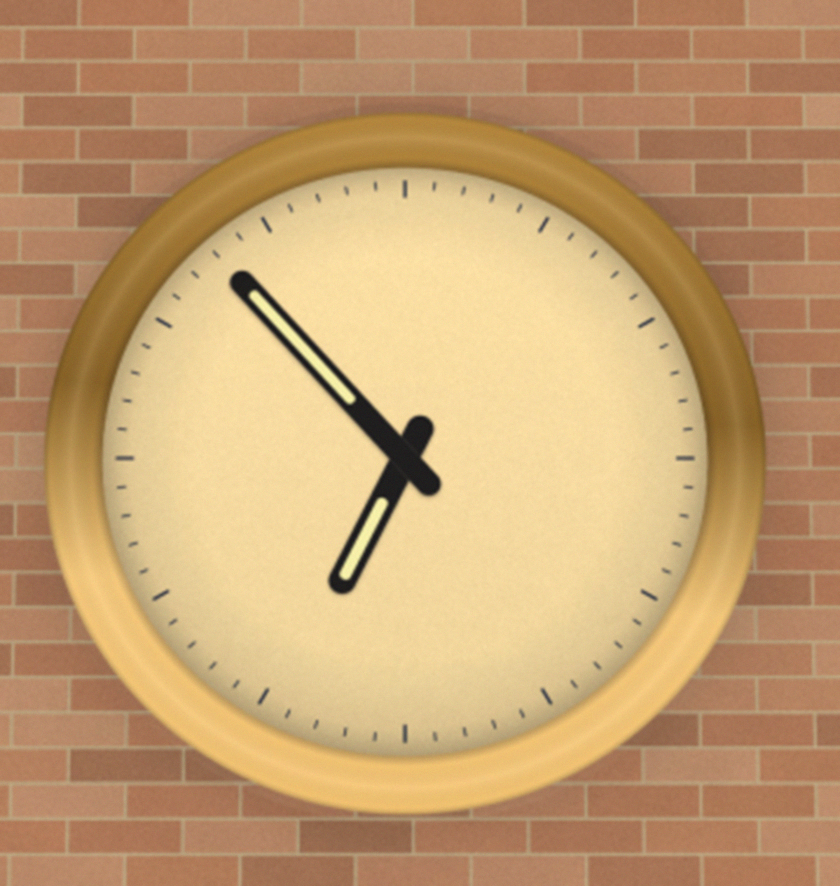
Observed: 6 h 53 min
